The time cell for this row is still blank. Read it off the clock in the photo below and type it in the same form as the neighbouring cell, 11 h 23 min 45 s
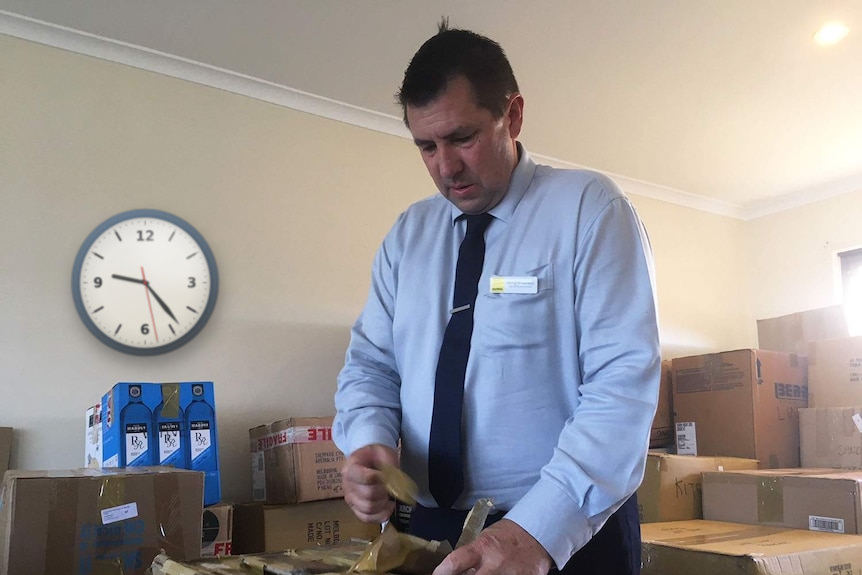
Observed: 9 h 23 min 28 s
